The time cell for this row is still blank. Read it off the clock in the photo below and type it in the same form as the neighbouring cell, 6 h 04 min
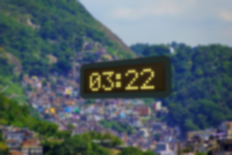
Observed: 3 h 22 min
